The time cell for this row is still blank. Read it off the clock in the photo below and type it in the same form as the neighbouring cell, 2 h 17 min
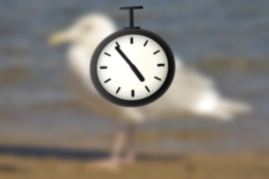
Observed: 4 h 54 min
